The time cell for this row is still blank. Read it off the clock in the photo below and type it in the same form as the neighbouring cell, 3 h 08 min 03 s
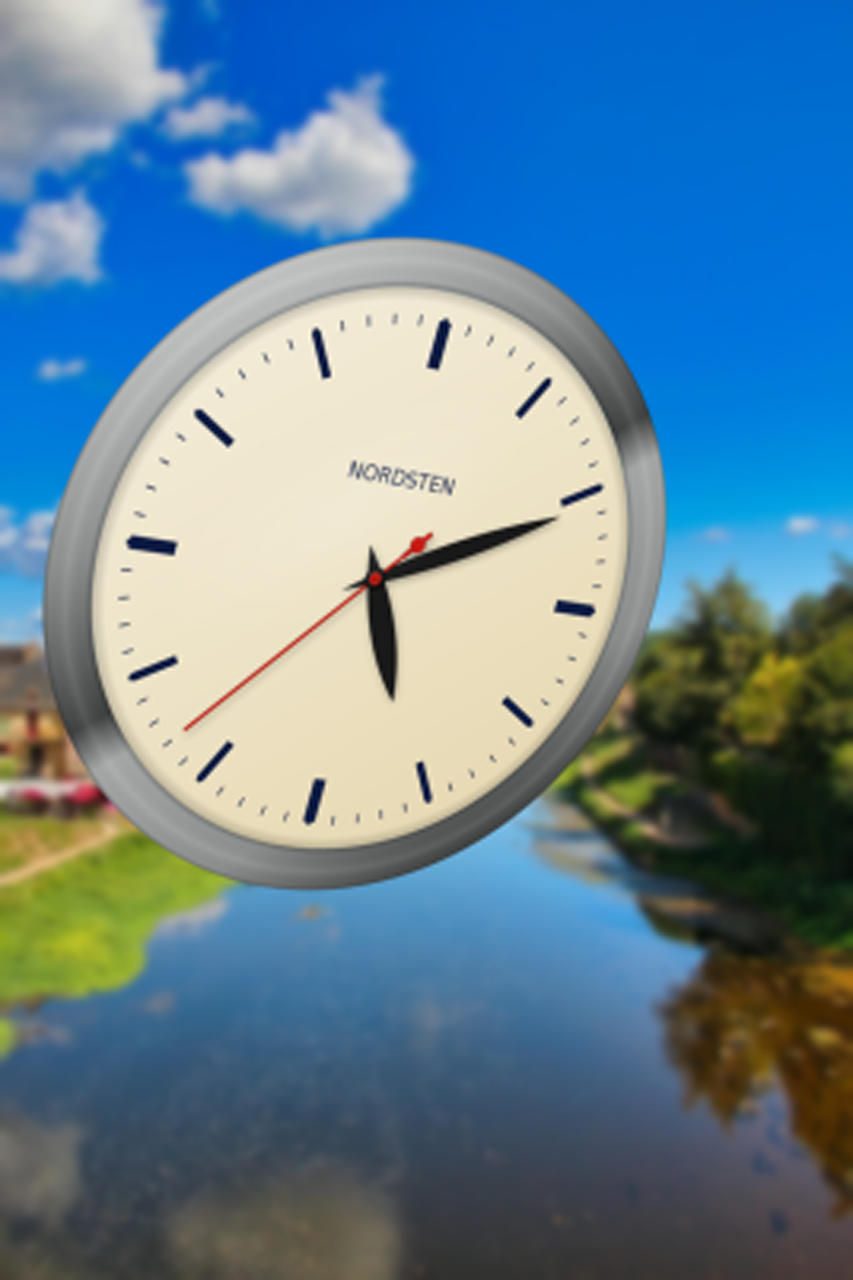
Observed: 5 h 10 min 37 s
